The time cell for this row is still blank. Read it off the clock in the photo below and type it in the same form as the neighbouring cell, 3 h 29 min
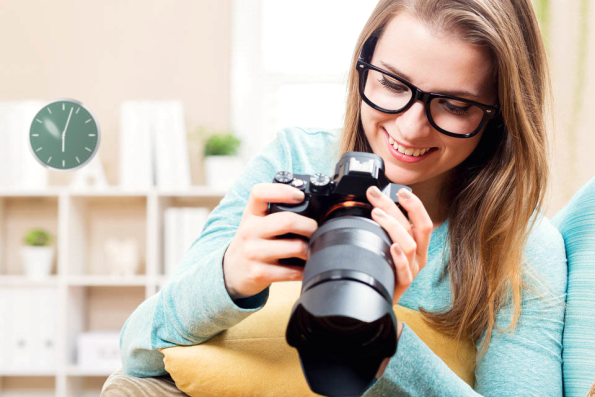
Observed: 6 h 03 min
